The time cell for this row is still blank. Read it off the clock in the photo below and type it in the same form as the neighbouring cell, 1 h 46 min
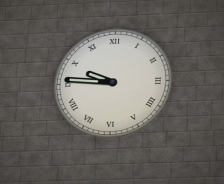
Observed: 9 h 46 min
